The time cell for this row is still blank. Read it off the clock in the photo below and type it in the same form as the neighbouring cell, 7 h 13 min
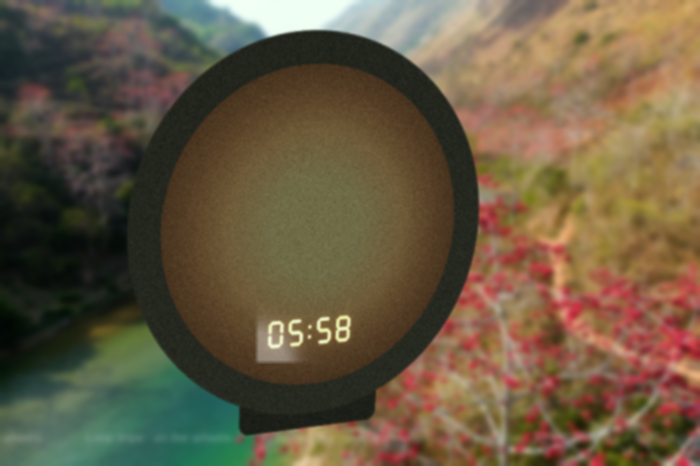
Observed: 5 h 58 min
